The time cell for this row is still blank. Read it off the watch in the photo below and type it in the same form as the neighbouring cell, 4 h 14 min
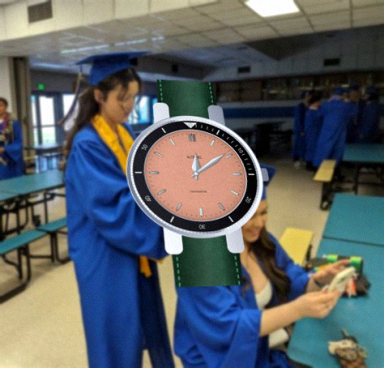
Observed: 12 h 09 min
